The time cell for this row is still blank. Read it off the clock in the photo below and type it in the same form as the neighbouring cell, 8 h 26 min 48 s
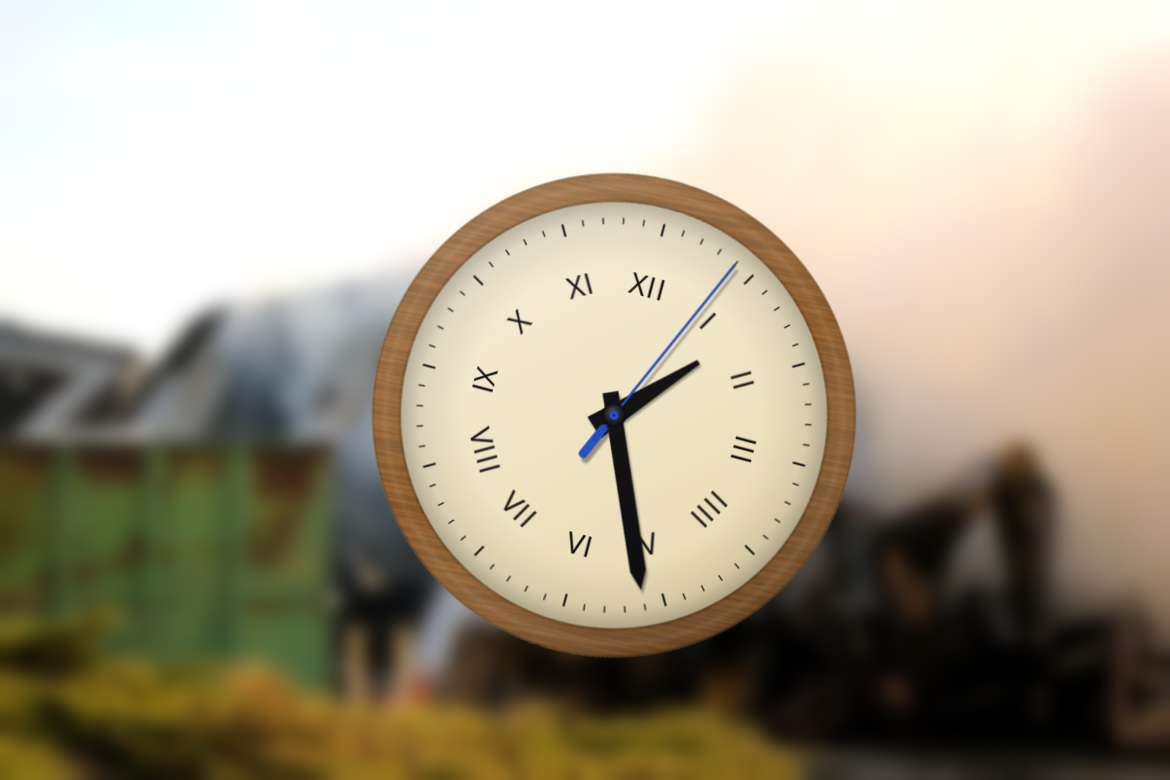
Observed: 1 h 26 min 04 s
